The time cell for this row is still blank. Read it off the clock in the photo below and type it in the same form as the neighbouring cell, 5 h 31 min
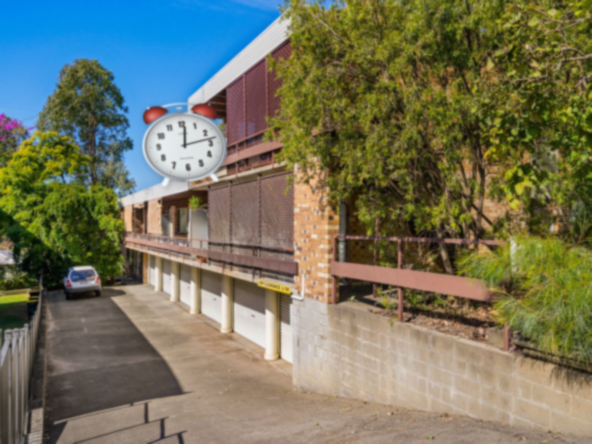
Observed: 12 h 13 min
